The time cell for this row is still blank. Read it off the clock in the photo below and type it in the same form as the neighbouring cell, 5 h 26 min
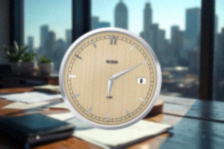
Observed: 6 h 10 min
